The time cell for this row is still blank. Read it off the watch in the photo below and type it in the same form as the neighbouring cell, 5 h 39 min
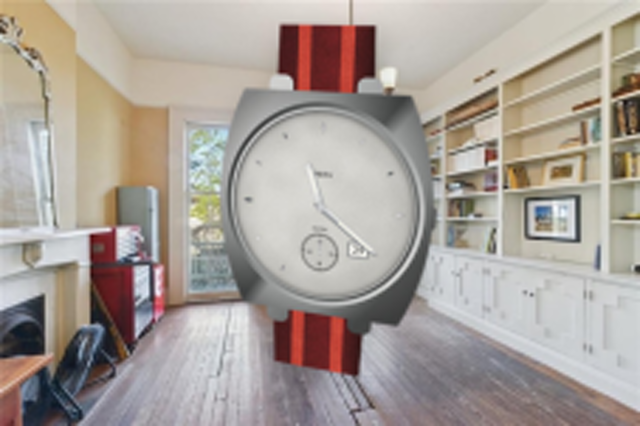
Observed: 11 h 21 min
